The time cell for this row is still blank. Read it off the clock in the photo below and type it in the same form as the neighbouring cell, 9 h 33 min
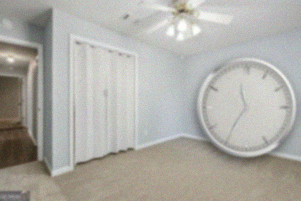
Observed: 11 h 35 min
